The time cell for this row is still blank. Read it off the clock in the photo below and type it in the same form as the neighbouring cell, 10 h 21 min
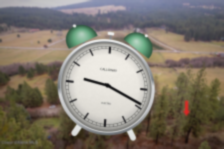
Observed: 9 h 19 min
